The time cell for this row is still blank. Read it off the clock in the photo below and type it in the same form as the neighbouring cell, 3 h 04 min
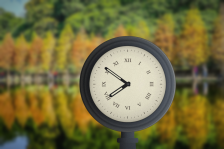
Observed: 7 h 51 min
